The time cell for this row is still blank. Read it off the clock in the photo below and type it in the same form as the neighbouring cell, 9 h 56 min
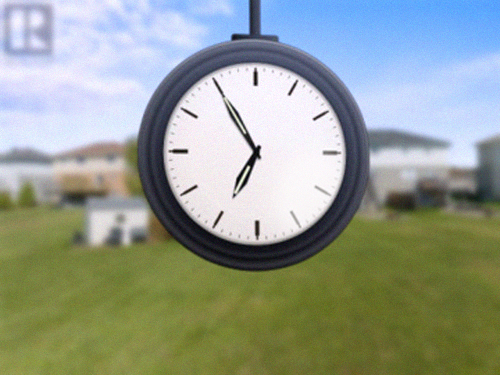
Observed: 6 h 55 min
